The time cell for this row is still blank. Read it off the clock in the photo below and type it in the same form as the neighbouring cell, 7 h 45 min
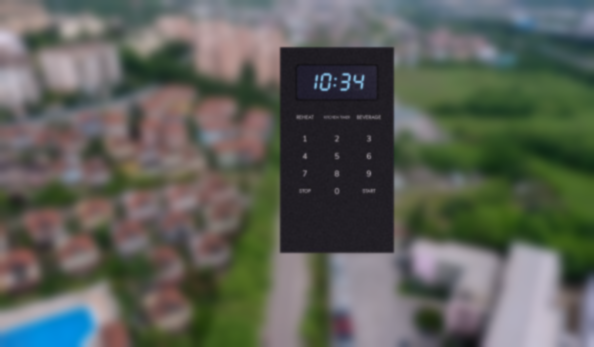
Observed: 10 h 34 min
